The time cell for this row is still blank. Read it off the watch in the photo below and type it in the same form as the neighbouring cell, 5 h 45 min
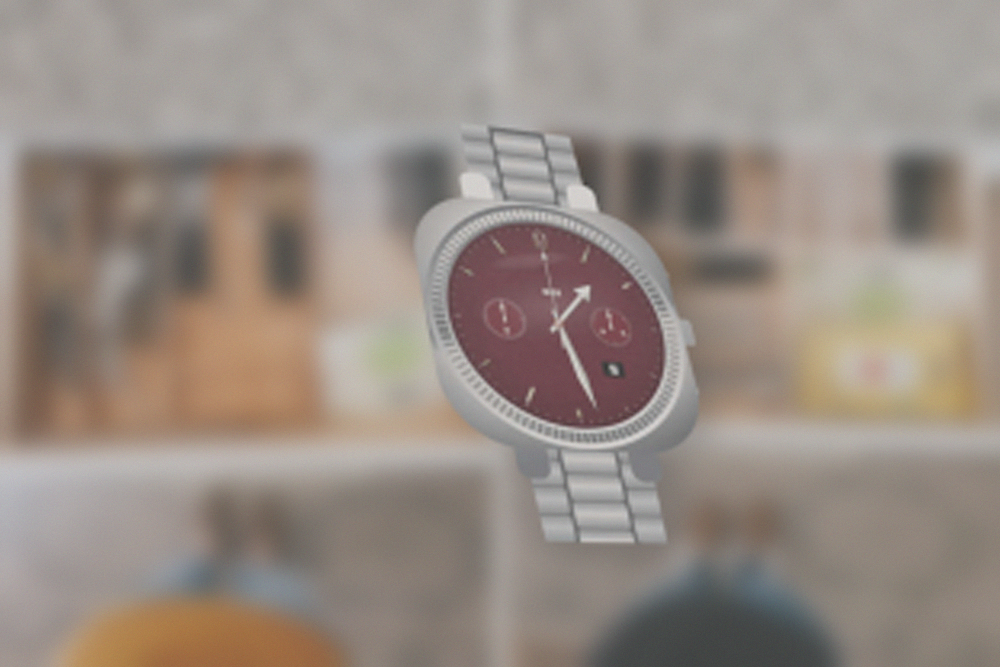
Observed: 1 h 28 min
